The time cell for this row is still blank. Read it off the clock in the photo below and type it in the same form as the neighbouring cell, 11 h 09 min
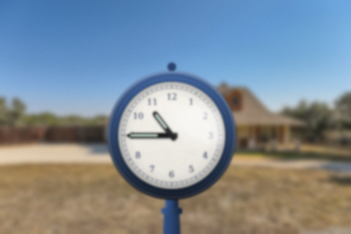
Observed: 10 h 45 min
